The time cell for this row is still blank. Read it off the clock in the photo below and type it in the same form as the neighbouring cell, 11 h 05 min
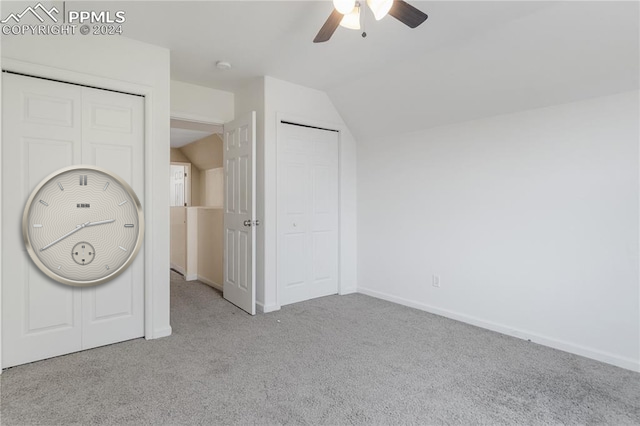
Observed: 2 h 40 min
